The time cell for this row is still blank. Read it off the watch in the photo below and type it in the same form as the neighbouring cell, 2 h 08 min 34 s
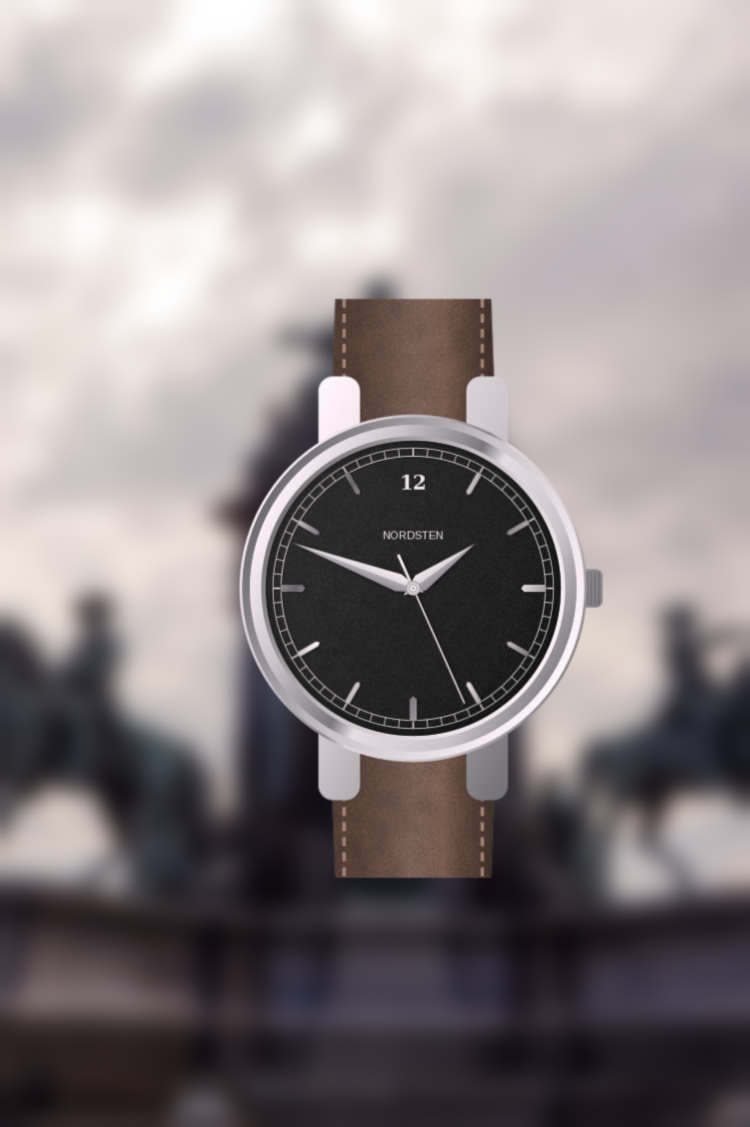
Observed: 1 h 48 min 26 s
